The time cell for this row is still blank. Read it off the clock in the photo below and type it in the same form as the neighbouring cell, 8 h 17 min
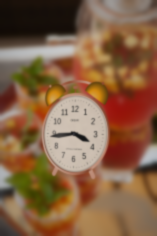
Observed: 3 h 44 min
